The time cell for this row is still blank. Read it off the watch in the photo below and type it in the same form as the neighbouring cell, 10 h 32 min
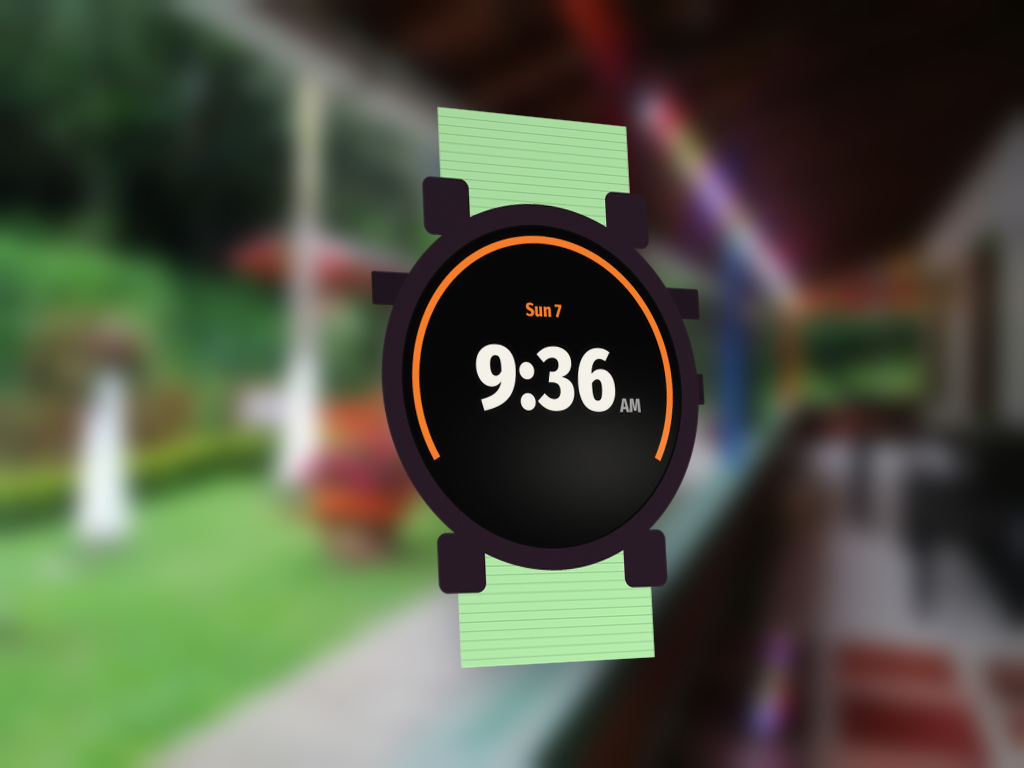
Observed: 9 h 36 min
